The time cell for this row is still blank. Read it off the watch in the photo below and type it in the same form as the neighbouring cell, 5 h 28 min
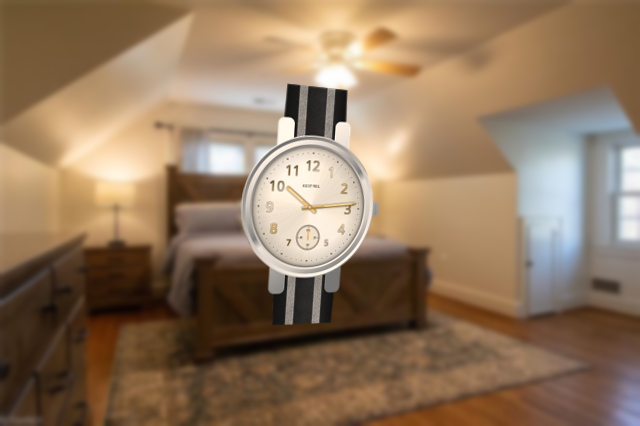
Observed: 10 h 14 min
